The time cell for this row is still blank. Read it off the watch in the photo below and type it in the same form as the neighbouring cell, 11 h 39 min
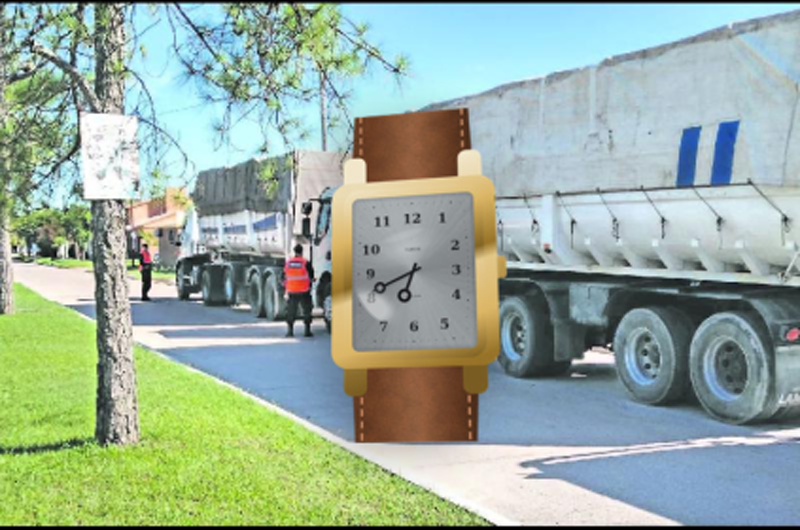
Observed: 6 h 41 min
